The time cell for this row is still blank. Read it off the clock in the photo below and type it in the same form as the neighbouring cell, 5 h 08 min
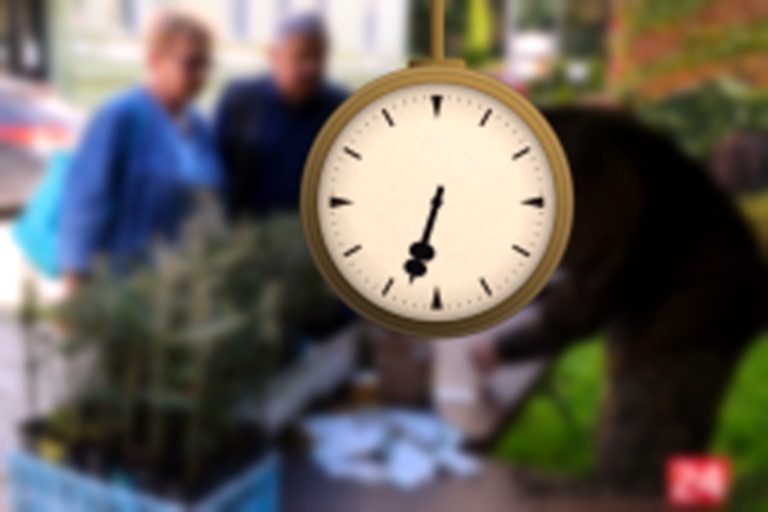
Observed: 6 h 33 min
